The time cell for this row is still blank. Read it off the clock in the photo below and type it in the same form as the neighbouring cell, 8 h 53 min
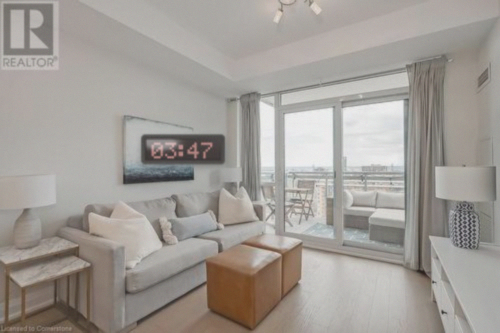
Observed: 3 h 47 min
